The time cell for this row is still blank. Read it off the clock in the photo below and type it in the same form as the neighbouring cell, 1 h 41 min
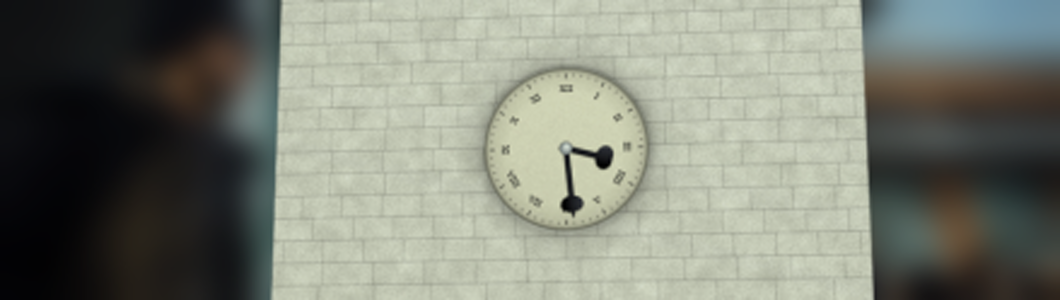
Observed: 3 h 29 min
